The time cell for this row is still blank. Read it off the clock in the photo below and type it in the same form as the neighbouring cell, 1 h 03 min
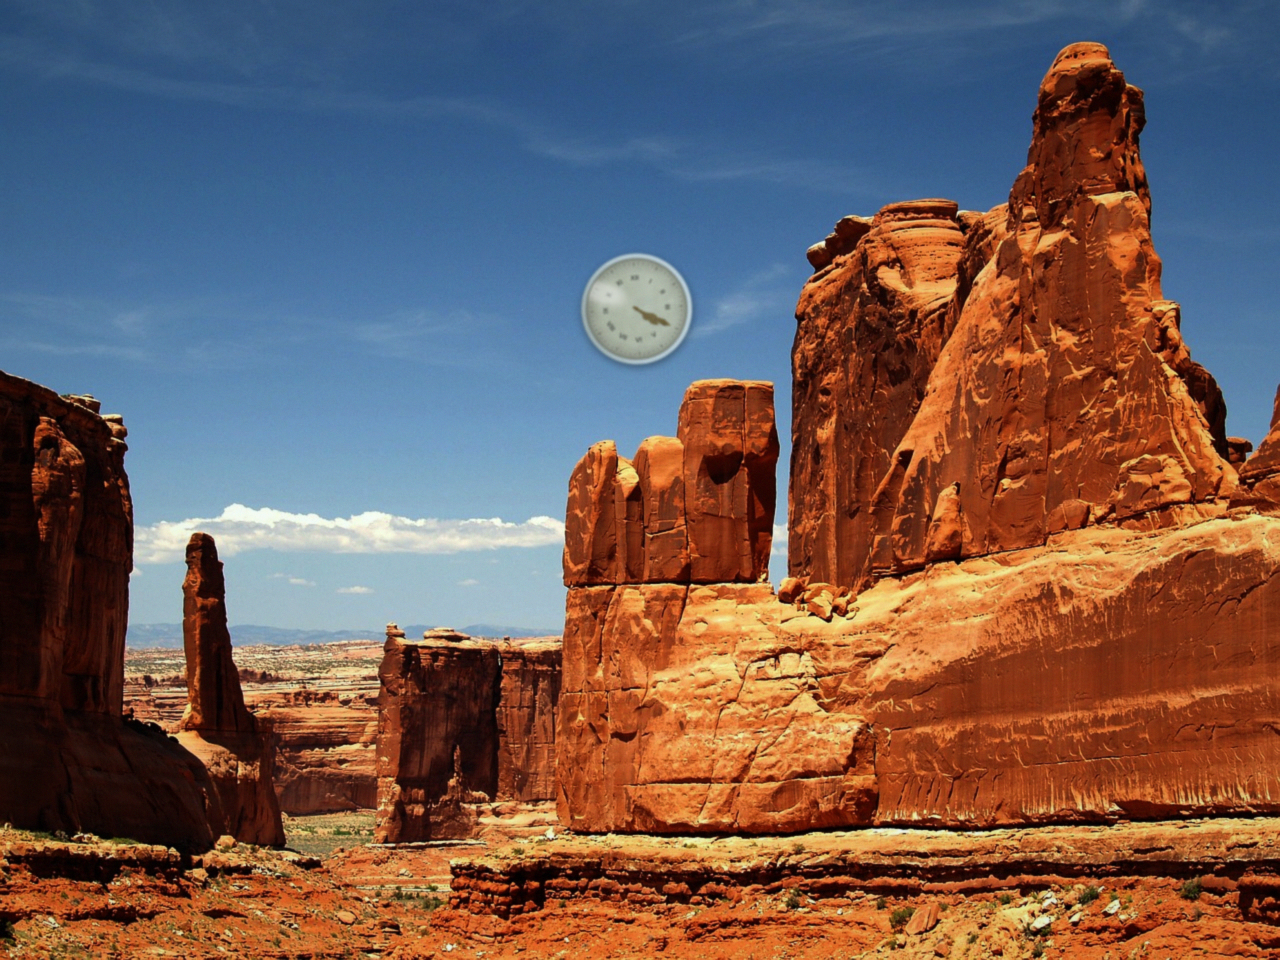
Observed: 4 h 20 min
